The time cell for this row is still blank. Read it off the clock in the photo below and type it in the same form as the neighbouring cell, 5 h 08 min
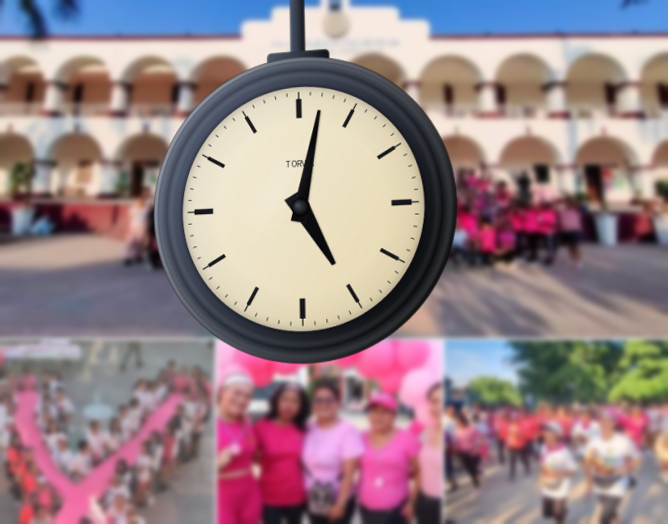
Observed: 5 h 02 min
